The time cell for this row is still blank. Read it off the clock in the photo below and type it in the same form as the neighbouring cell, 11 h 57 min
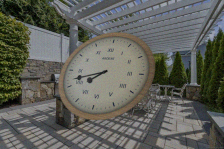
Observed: 7 h 42 min
